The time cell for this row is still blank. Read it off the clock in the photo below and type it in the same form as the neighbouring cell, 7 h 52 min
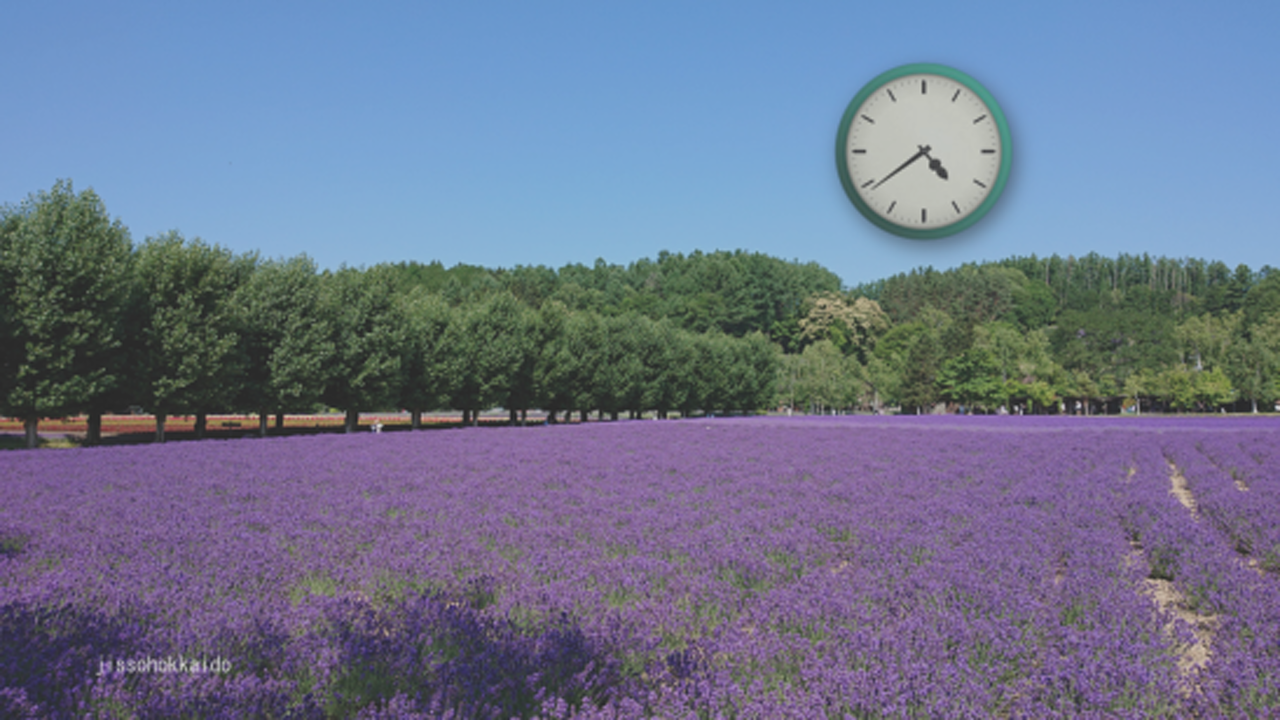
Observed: 4 h 39 min
